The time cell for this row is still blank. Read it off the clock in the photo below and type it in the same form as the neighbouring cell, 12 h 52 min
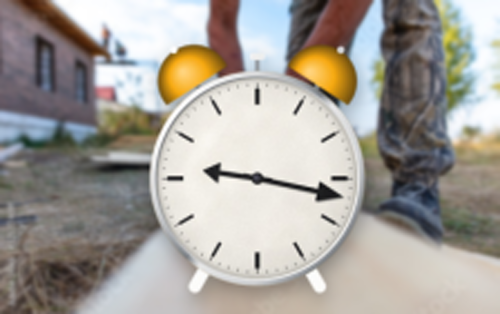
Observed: 9 h 17 min
